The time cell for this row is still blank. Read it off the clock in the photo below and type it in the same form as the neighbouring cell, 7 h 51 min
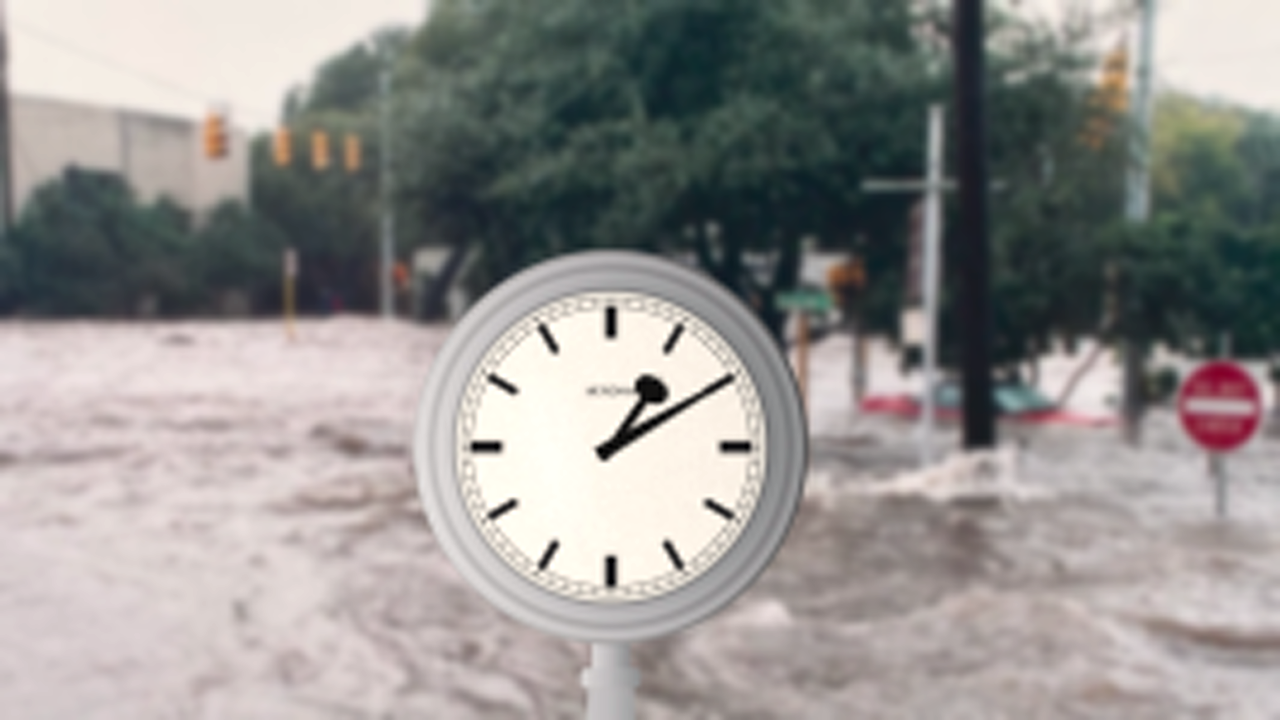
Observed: 1 h 10 min
